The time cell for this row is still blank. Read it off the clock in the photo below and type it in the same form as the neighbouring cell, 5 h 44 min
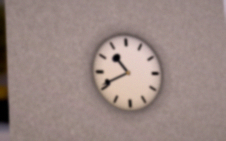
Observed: 10 h 41 min
